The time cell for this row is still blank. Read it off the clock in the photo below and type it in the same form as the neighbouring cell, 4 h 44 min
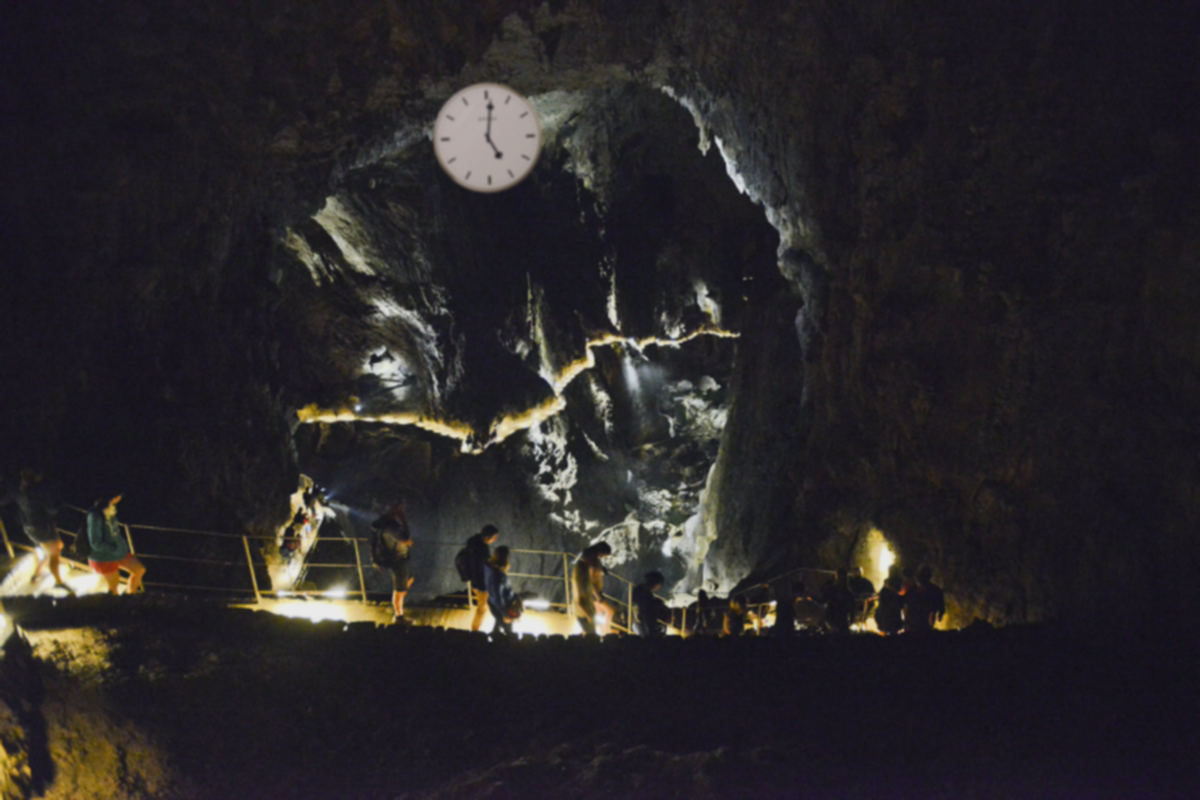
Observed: 5 h 01 min
